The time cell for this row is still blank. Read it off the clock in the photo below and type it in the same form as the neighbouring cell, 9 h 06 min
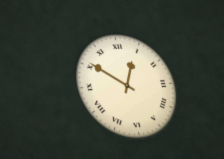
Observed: 12 h 51 min
